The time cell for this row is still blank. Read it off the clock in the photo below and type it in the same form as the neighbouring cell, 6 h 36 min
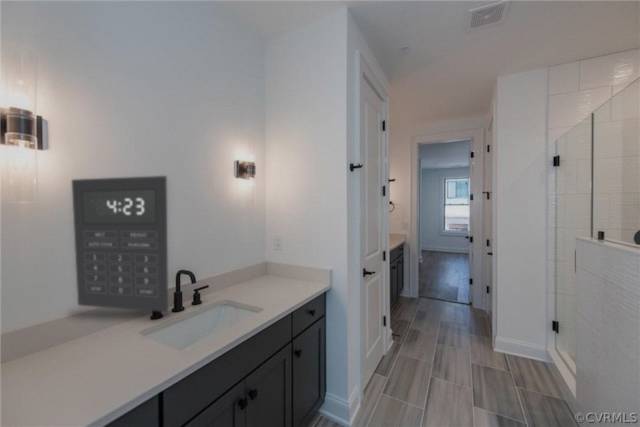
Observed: 4 h 23 min
